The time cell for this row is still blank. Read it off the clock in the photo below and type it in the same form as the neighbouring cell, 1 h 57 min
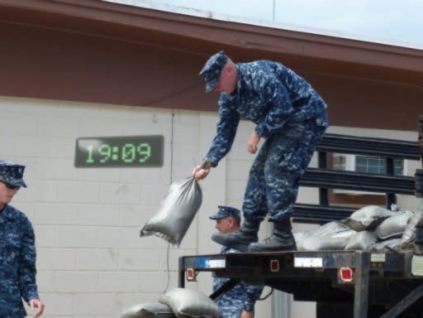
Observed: 19 h 09 min
